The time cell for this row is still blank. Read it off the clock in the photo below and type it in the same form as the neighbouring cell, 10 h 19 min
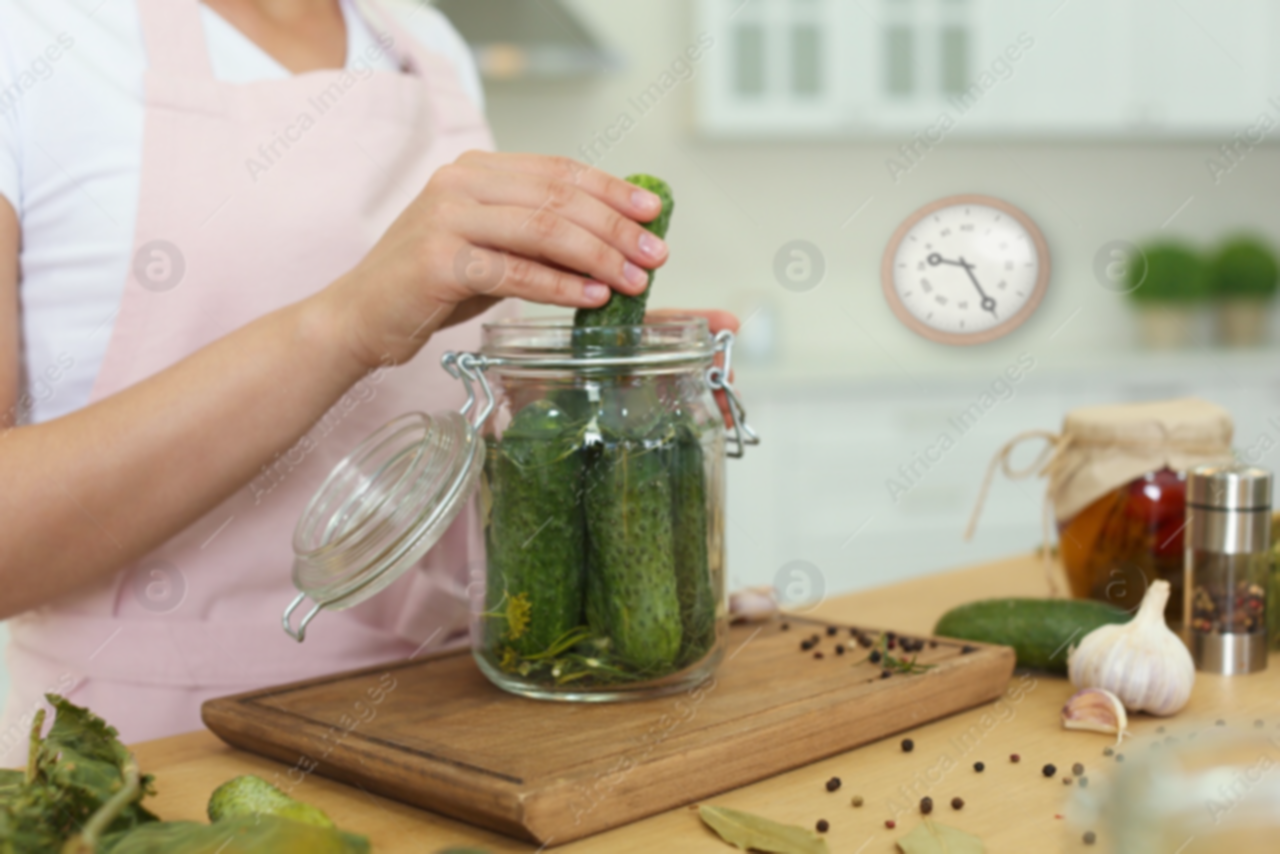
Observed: 9 h 25 min
